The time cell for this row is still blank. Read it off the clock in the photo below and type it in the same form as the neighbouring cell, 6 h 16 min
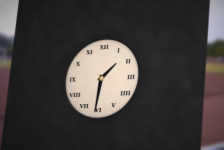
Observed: 1 h 31 min
